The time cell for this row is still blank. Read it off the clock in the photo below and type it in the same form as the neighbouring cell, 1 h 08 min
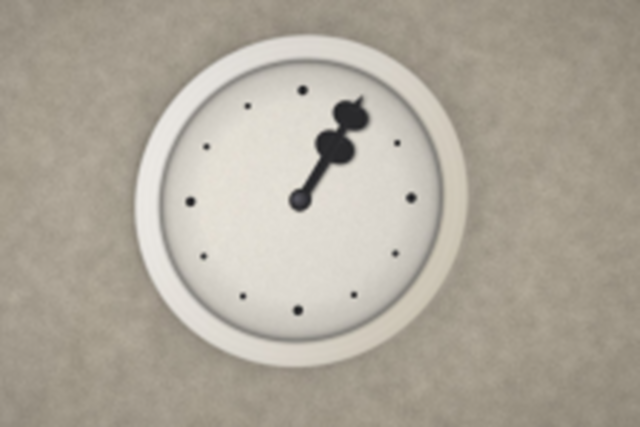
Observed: 1 h 05 min
